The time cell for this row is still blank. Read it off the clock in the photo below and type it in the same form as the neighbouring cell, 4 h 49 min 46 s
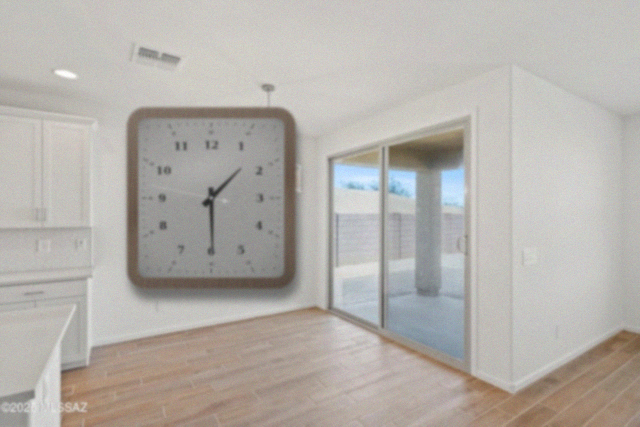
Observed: 1 h 29 min 47 s
